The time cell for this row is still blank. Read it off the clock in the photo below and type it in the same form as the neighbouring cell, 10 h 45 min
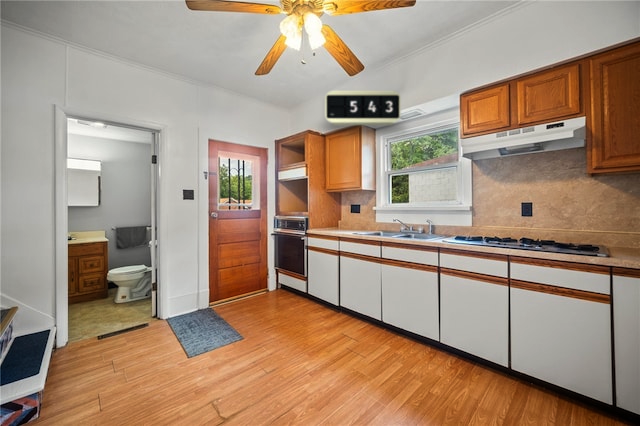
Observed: 5 h 43 min
